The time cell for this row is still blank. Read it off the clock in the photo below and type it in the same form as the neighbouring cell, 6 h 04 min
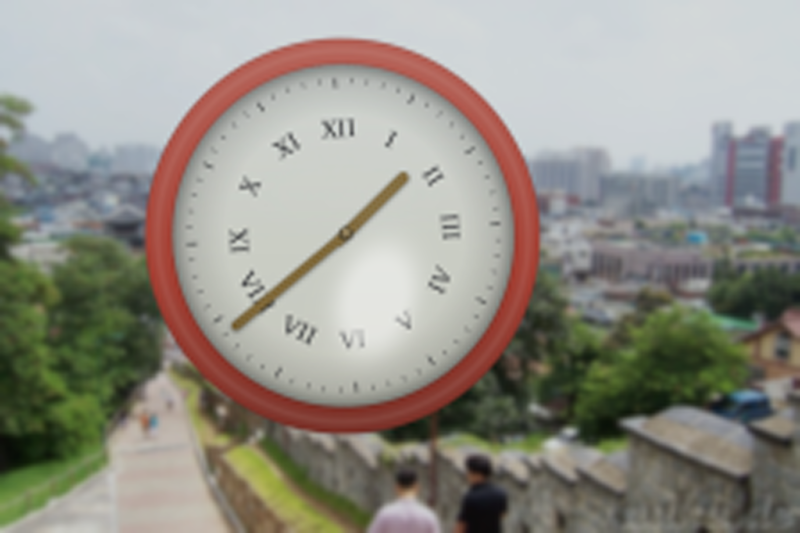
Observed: 1 h 39 min
